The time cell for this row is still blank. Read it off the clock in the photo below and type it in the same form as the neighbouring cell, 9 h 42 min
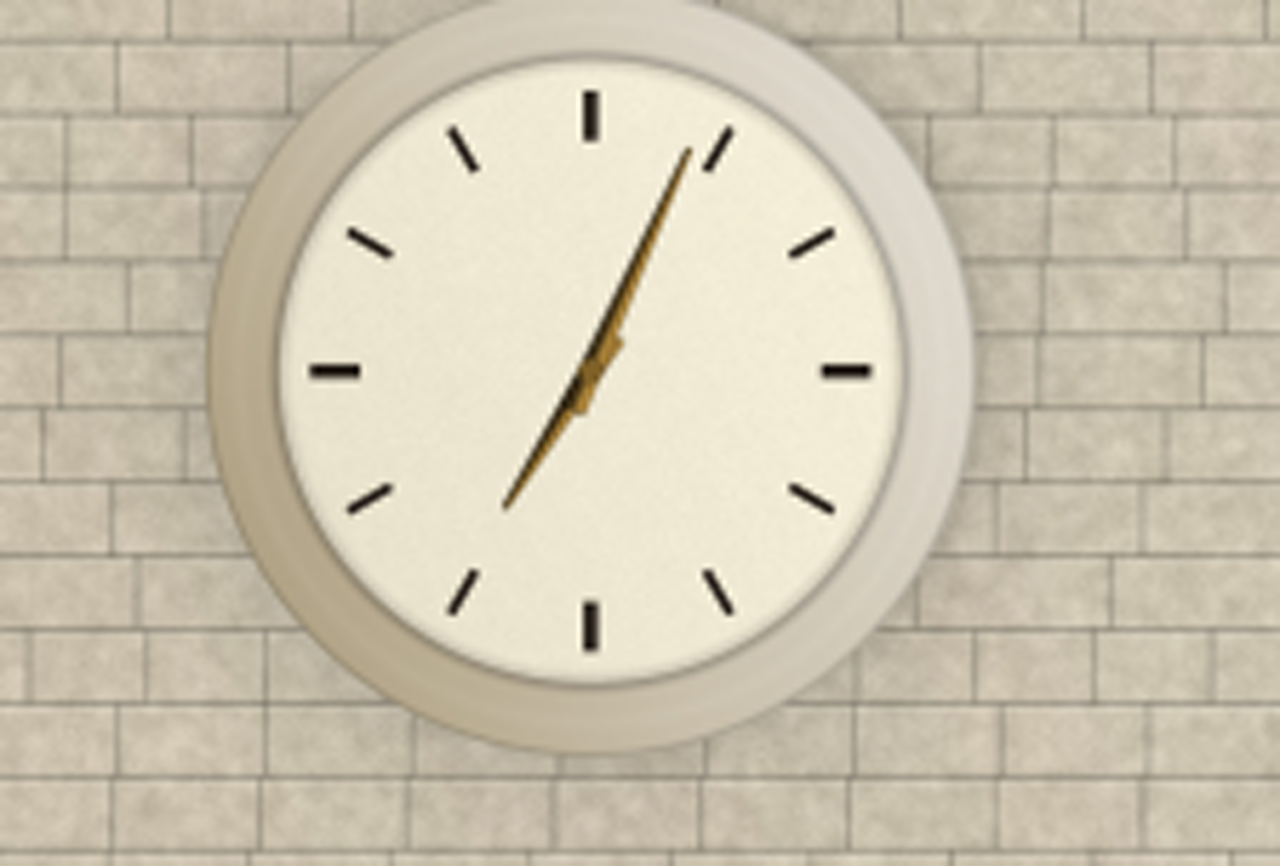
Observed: 7 h 04 min
